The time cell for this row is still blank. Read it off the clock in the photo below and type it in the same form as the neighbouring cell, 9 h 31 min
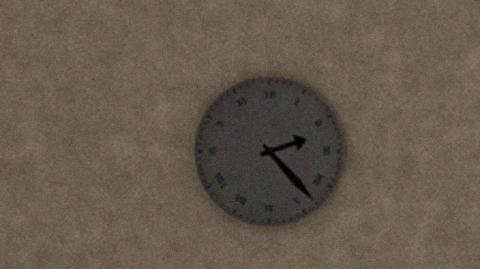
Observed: 2 h 23 min
